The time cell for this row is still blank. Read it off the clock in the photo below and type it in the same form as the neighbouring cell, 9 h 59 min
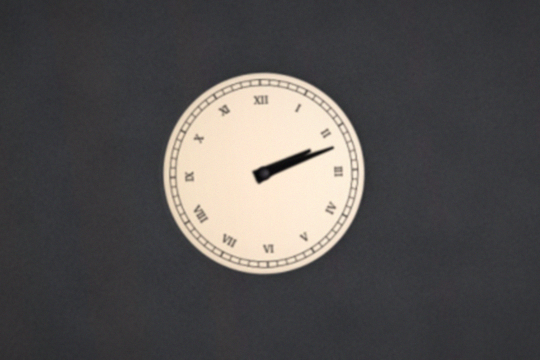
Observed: 2 h 12 min
